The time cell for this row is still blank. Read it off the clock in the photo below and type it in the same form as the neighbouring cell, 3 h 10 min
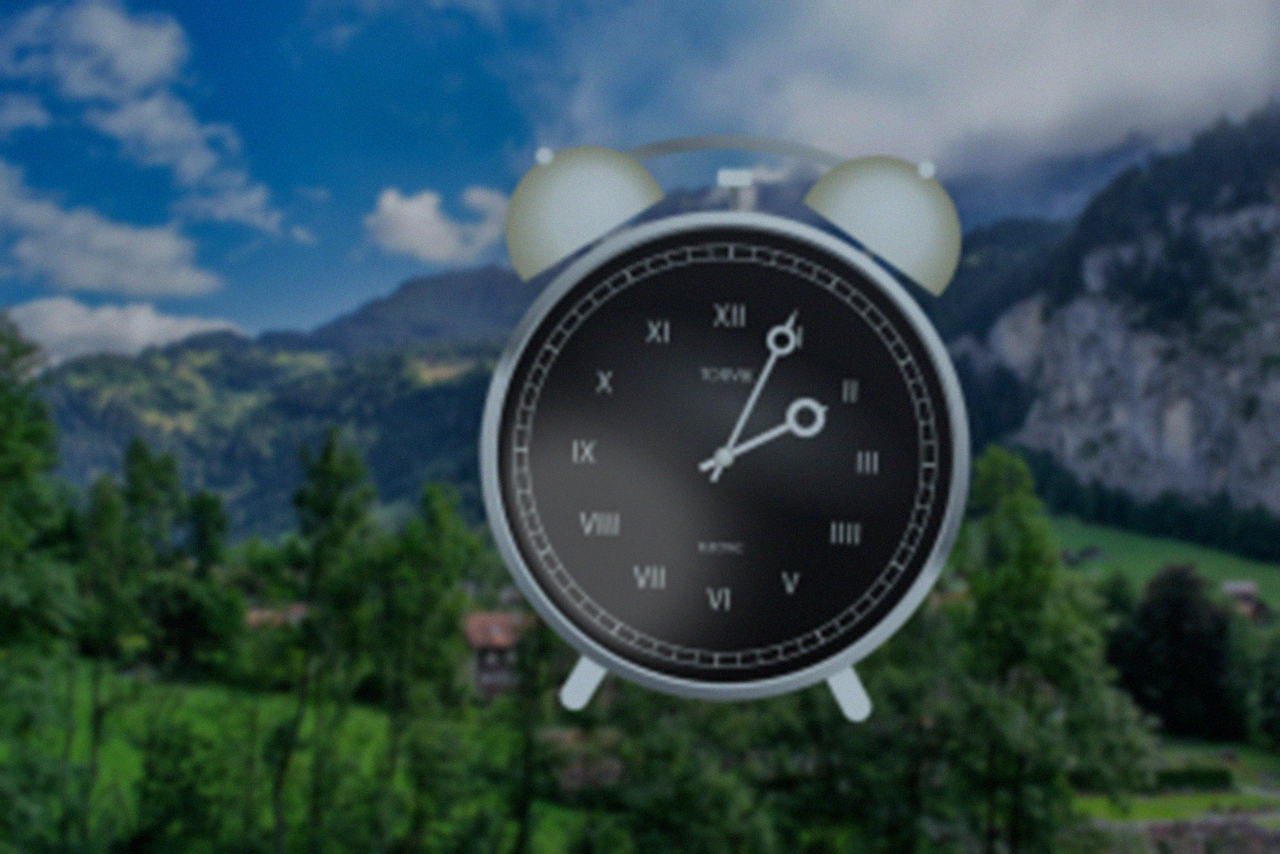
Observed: 2 h 04 min
